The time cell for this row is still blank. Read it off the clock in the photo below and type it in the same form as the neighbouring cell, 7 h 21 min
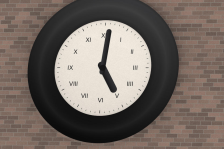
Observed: 5 h 01 min
